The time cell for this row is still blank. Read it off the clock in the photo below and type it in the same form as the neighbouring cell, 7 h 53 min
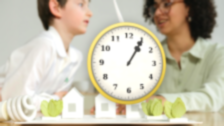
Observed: 1 h 05 min
